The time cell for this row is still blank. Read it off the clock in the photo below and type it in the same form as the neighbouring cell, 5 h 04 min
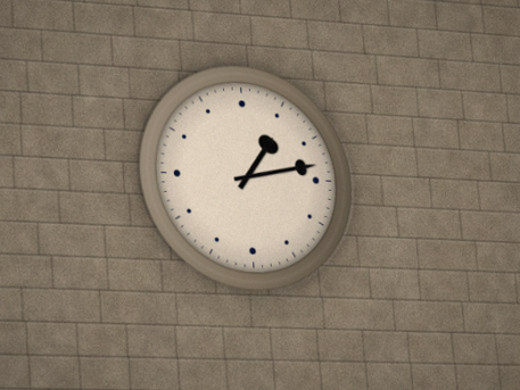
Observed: 1 h 13 min
